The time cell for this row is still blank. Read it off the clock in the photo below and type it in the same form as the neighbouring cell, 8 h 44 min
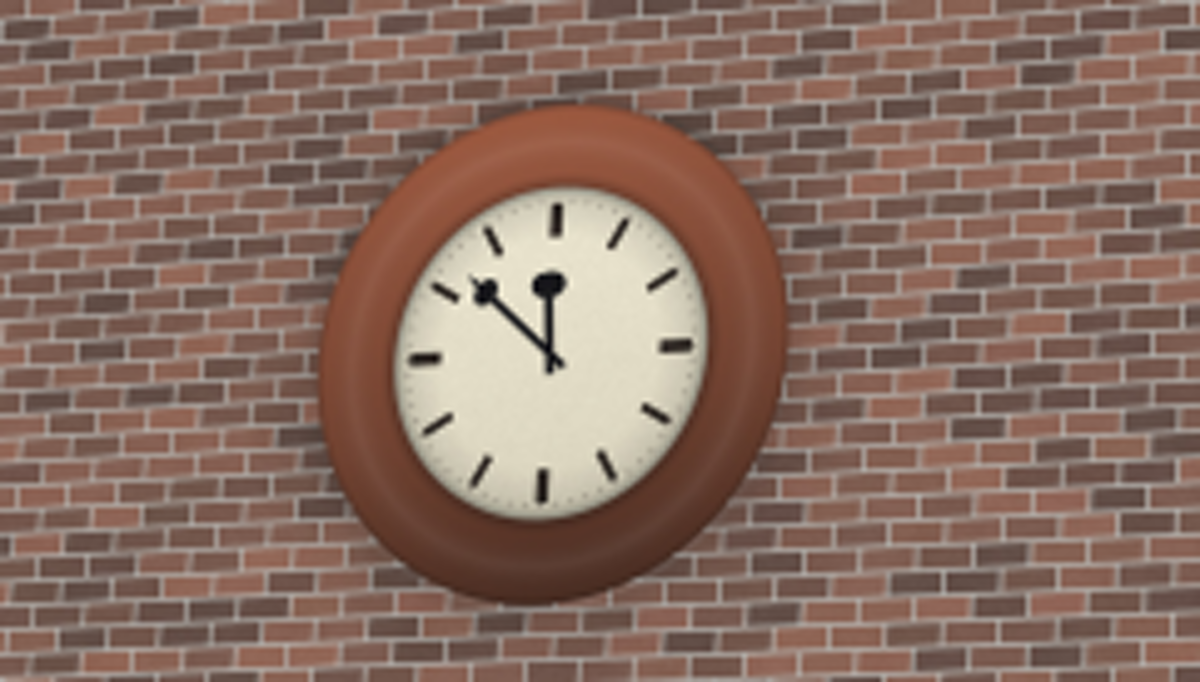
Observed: 11 h 52 min
